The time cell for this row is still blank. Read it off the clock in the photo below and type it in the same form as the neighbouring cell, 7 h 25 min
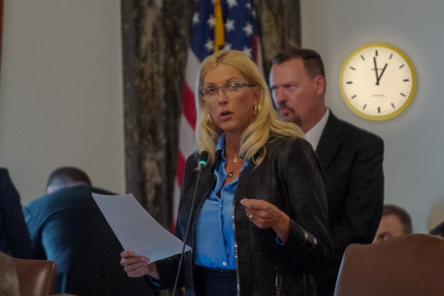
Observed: 12 h 59 min
